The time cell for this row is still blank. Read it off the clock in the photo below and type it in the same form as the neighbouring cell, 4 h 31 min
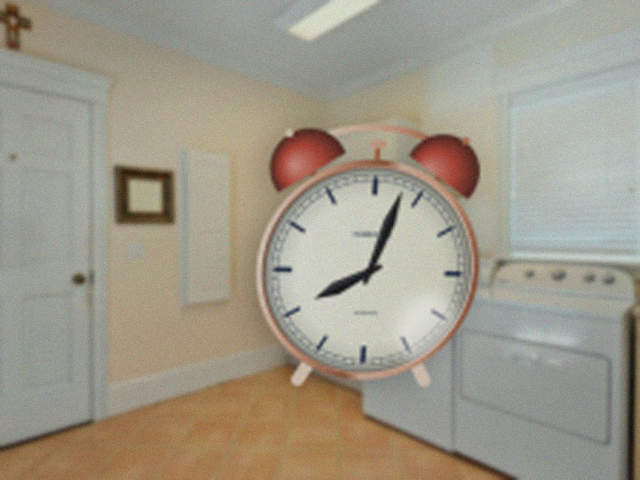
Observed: 8 h 03 min
